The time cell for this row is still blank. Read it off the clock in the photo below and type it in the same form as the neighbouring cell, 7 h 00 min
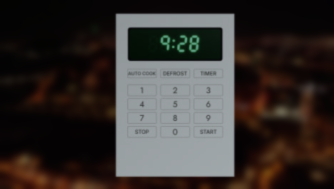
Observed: 9 h 28 min
